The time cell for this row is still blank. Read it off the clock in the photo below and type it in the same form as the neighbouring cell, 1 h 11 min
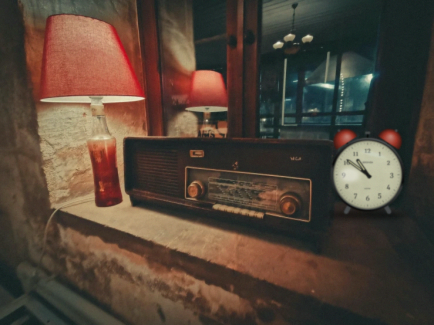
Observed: 10 h 51 min
